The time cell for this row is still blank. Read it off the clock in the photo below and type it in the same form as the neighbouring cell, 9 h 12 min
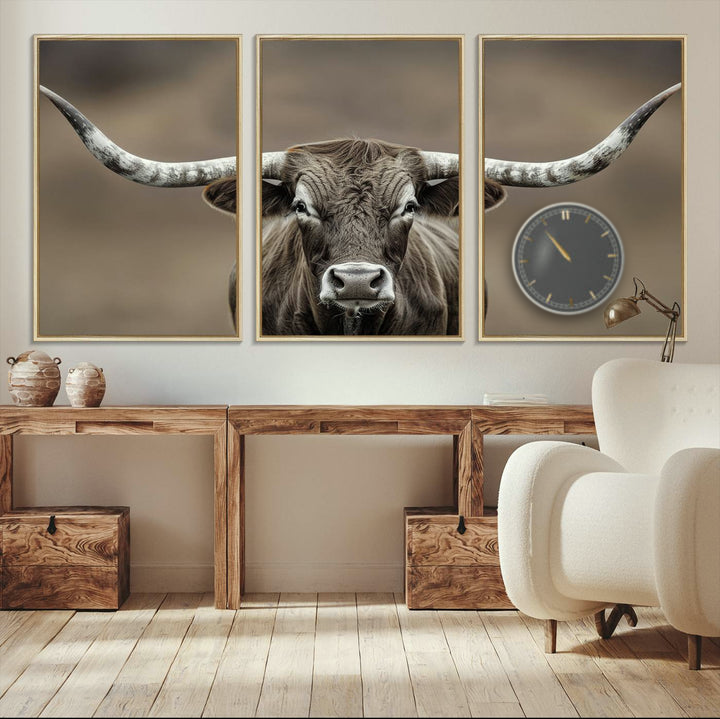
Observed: 10 h 54 min
